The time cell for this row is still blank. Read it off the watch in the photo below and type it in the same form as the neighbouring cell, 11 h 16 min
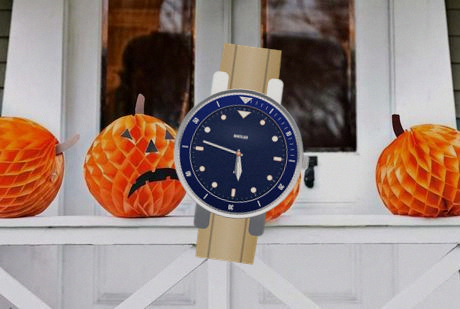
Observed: 5 h 47 min
